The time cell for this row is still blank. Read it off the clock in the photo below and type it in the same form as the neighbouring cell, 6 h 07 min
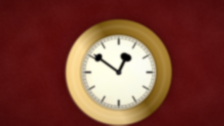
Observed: 12 h 51 min
